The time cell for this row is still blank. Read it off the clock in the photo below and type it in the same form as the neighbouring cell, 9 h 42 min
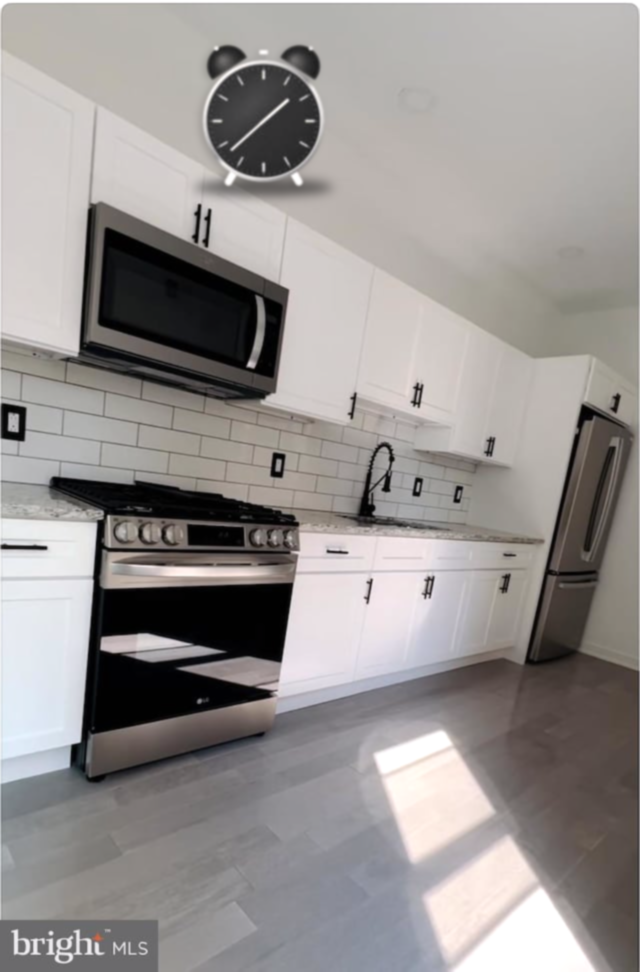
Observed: 1 h 38 min
